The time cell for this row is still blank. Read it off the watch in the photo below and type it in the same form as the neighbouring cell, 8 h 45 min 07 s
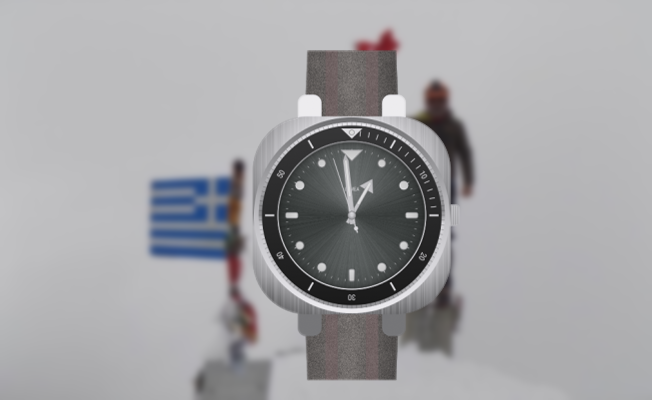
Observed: 12 h 58 min 57 s
